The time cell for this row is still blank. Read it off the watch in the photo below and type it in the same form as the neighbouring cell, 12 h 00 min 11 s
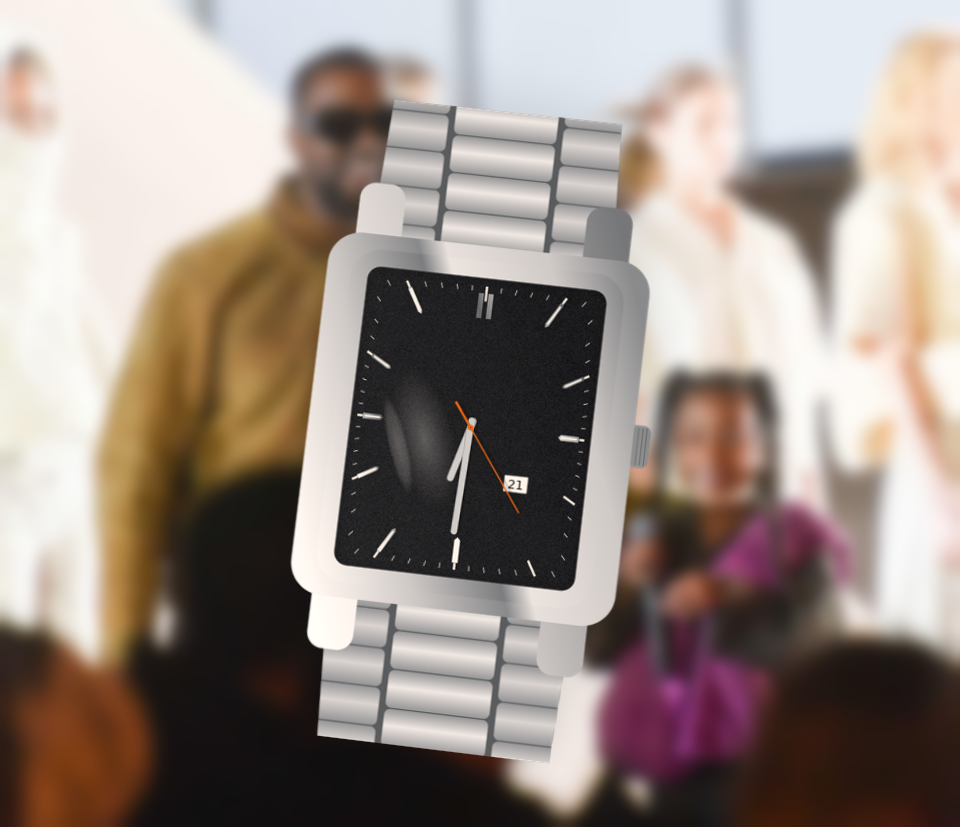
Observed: 6 h 30 min 24 s
